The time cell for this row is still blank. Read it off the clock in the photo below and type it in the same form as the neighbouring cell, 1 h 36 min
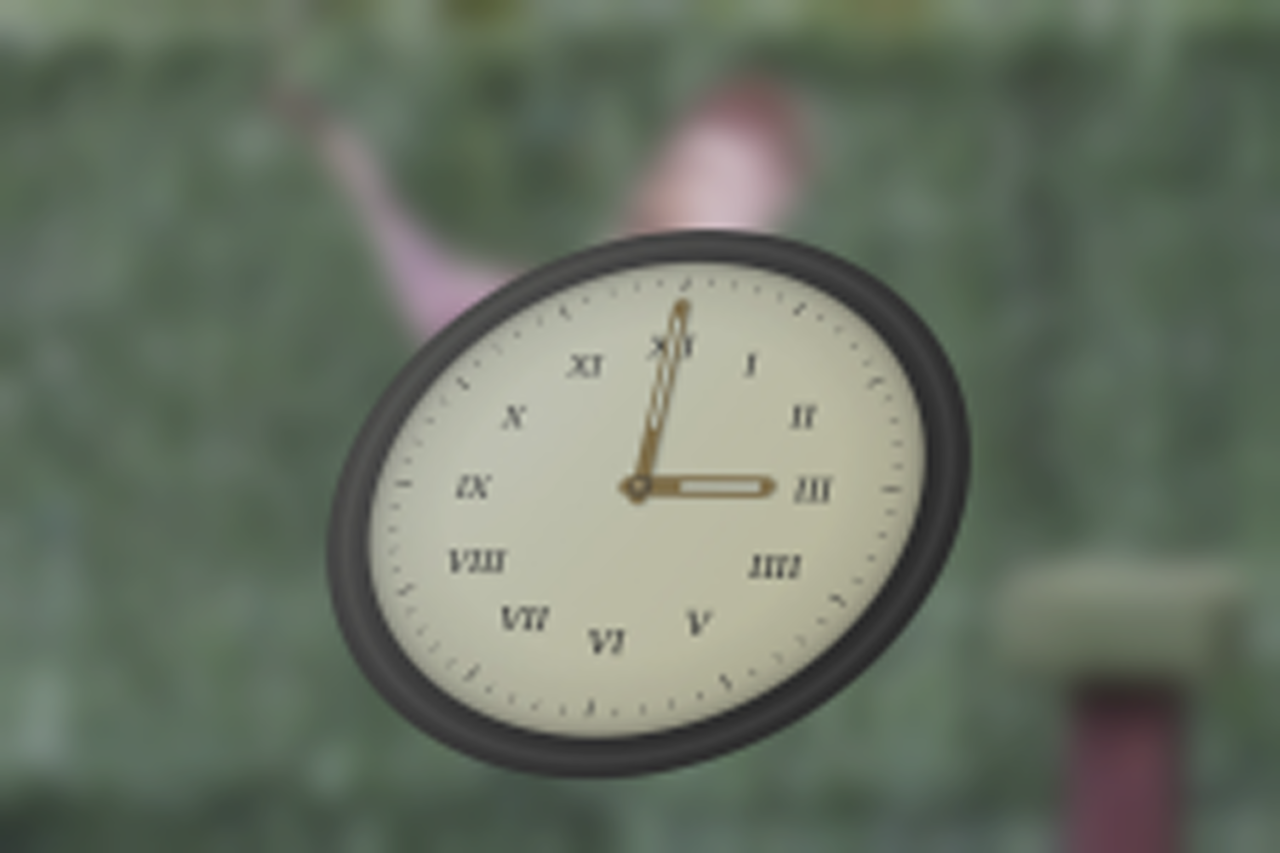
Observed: 3 h 00 min
